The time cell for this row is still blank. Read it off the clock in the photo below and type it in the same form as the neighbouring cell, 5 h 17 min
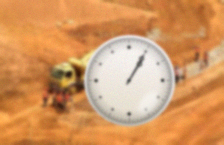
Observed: 1 h 05 min
